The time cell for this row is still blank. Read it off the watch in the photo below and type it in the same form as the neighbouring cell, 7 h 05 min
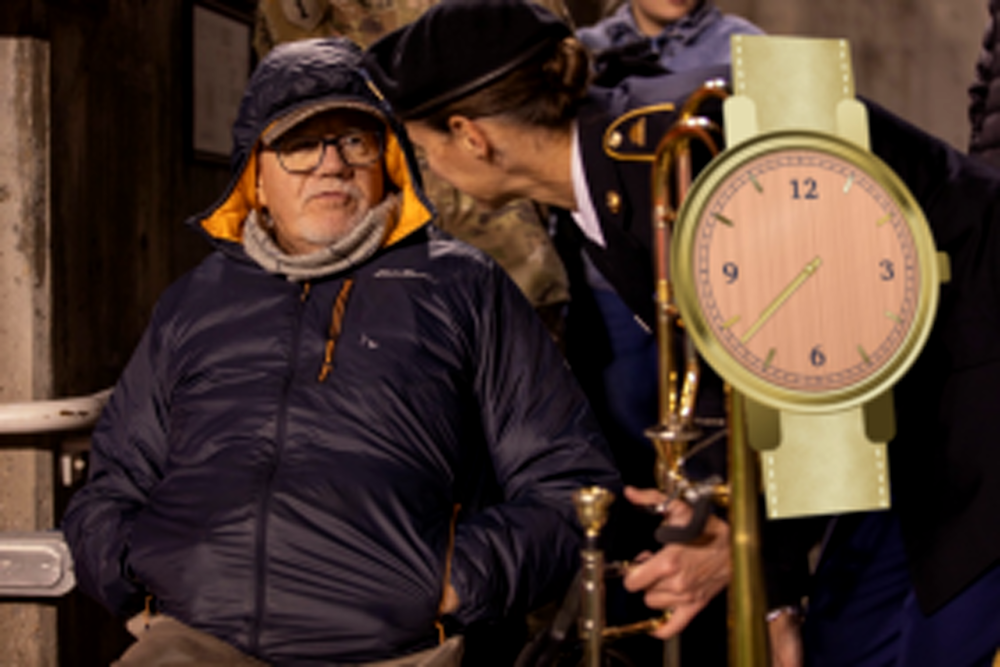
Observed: 7 h 38 min
